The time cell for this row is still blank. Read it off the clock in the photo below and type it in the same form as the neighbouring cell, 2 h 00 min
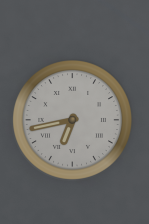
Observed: 6 h 43 min
